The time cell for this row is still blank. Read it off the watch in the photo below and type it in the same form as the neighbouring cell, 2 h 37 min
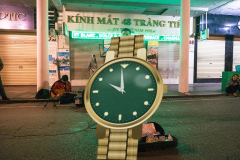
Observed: 9 h 59 min
